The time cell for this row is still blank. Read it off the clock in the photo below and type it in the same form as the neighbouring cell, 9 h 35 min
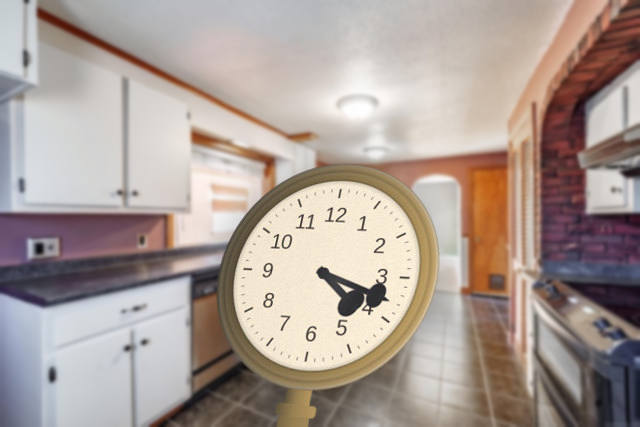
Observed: 4 h 18 min
